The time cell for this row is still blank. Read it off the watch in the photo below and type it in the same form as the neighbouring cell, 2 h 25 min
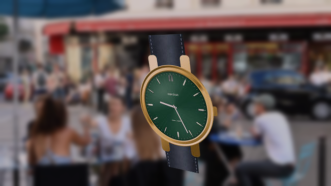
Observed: 9 h 26 min
